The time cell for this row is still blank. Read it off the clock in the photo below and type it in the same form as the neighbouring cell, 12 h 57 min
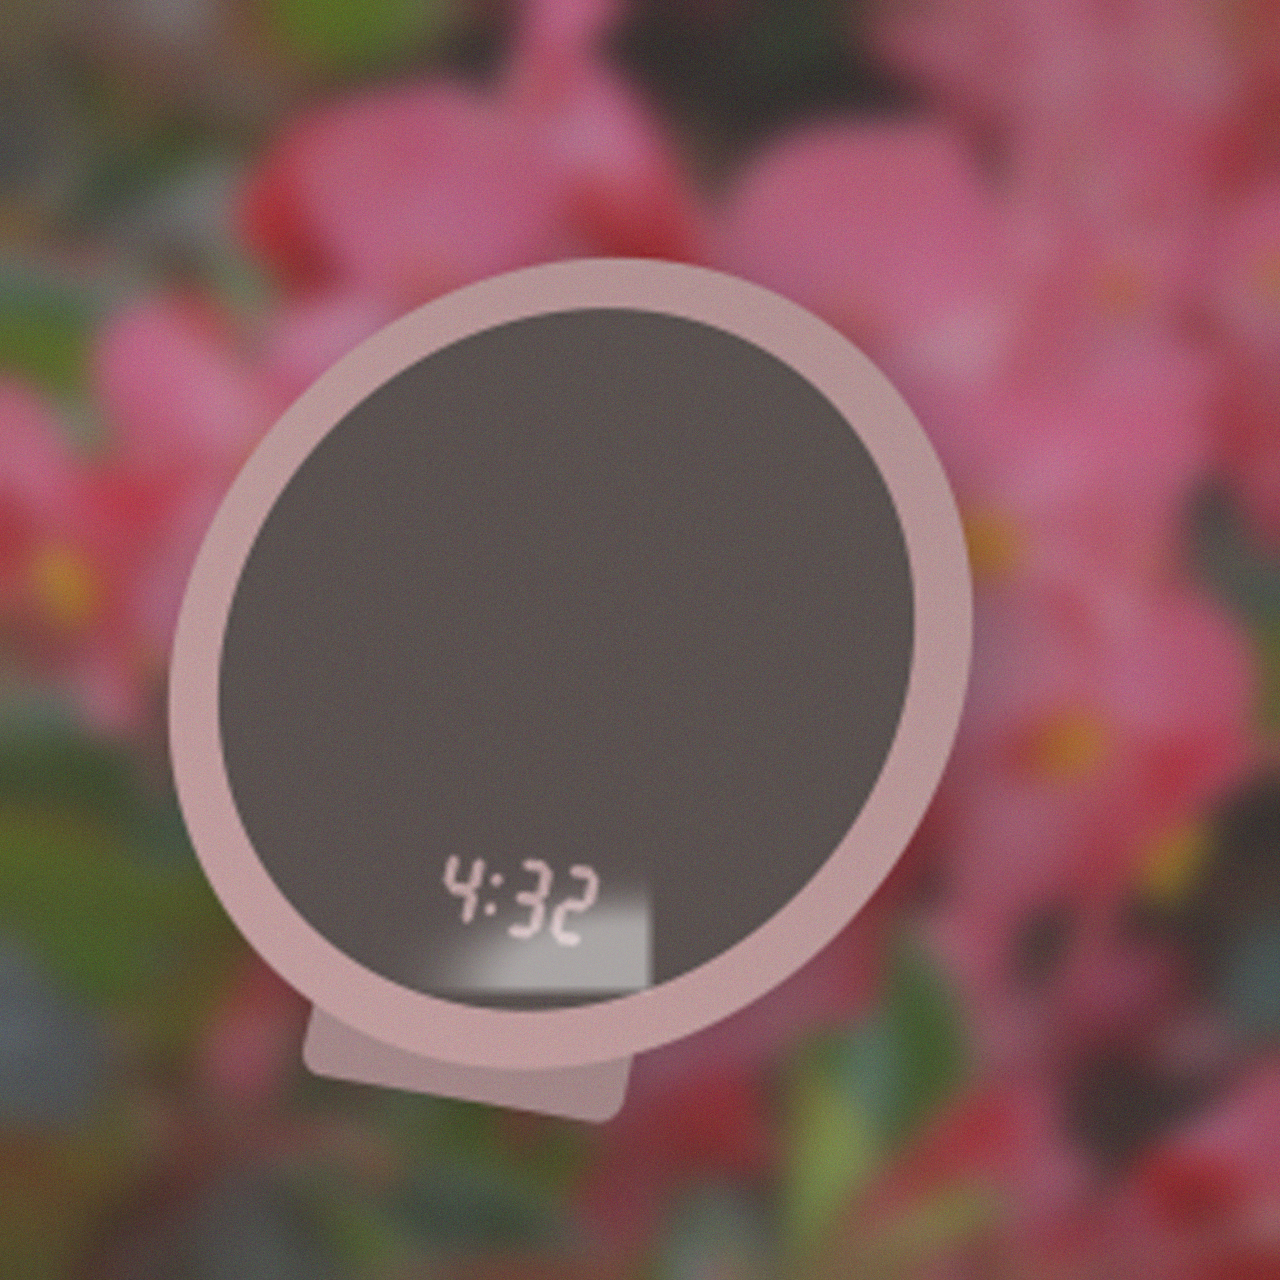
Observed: 4 h 32 min
